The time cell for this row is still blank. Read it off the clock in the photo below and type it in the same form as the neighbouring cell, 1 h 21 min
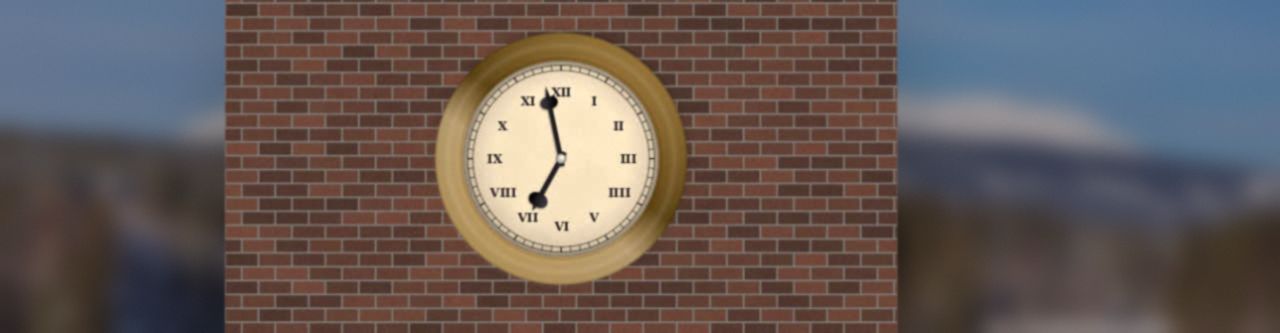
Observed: 6 h 58 min
